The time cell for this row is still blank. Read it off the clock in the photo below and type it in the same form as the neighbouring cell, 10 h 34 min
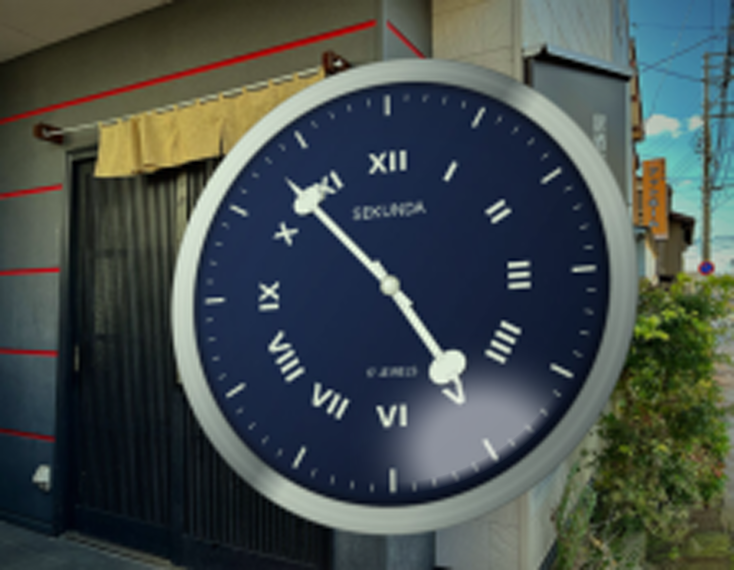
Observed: 4 h 53 min
